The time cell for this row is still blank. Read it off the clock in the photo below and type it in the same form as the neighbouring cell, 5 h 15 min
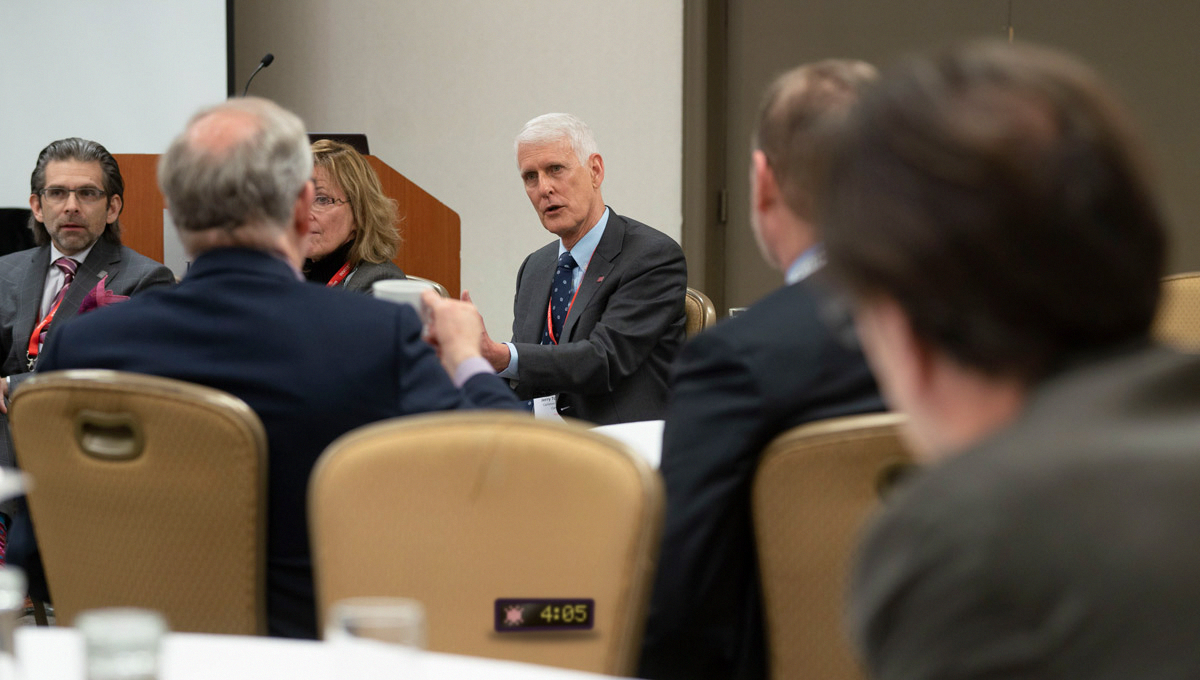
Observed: 4 h 05 min
